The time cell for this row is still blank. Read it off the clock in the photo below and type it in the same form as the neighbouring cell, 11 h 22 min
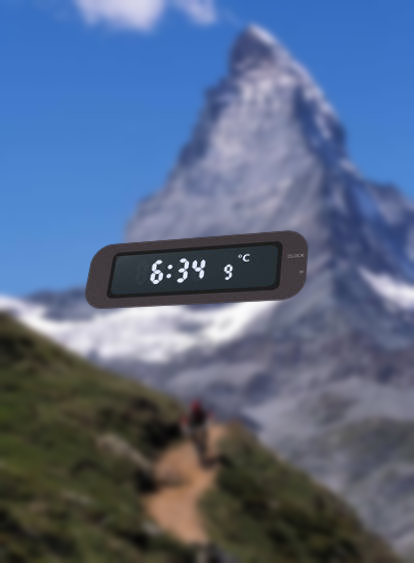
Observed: 6 h 34 min
